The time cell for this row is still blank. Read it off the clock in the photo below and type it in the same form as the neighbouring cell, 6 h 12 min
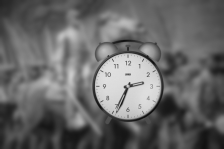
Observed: 2 h 34 min
